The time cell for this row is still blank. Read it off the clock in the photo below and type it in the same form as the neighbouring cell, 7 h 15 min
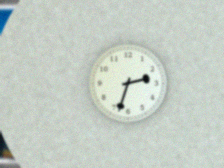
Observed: 2 h 33 min
